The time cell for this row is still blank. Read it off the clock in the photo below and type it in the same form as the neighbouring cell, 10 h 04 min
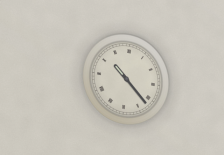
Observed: 10 h 22 min
